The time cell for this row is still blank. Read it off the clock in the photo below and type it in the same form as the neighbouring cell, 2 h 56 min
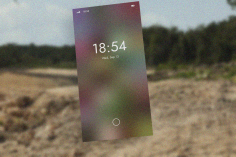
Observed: 18 h 54 min
